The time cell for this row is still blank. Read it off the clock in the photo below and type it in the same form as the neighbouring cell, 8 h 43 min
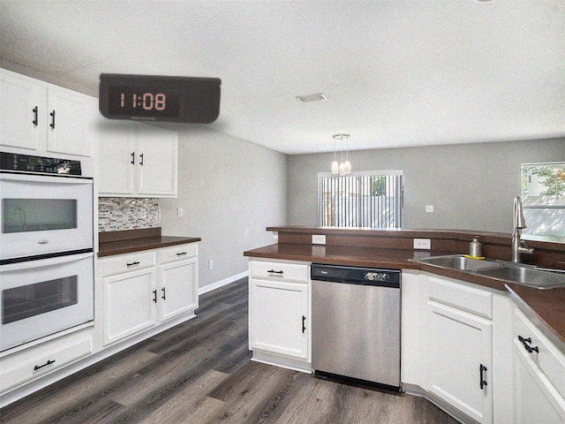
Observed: 11 h 08 min
